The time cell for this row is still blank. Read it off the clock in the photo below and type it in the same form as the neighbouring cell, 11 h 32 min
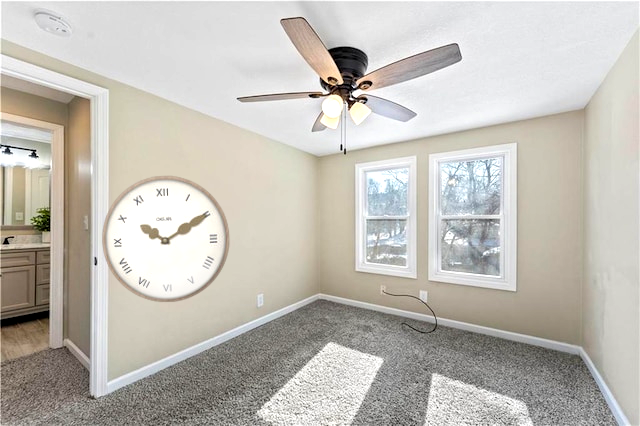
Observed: 10 h 10 min
